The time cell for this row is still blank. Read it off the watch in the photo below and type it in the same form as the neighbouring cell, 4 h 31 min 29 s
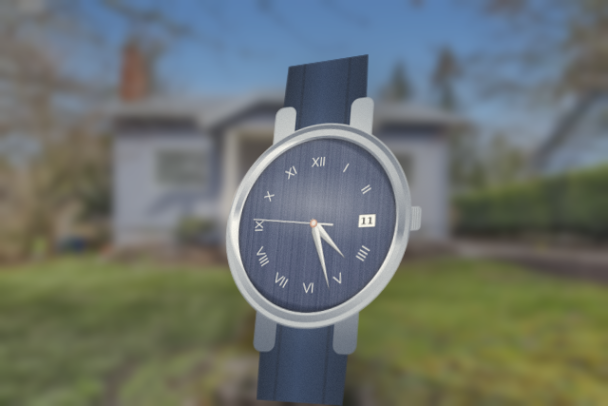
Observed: 4 h 26 min 46 s
